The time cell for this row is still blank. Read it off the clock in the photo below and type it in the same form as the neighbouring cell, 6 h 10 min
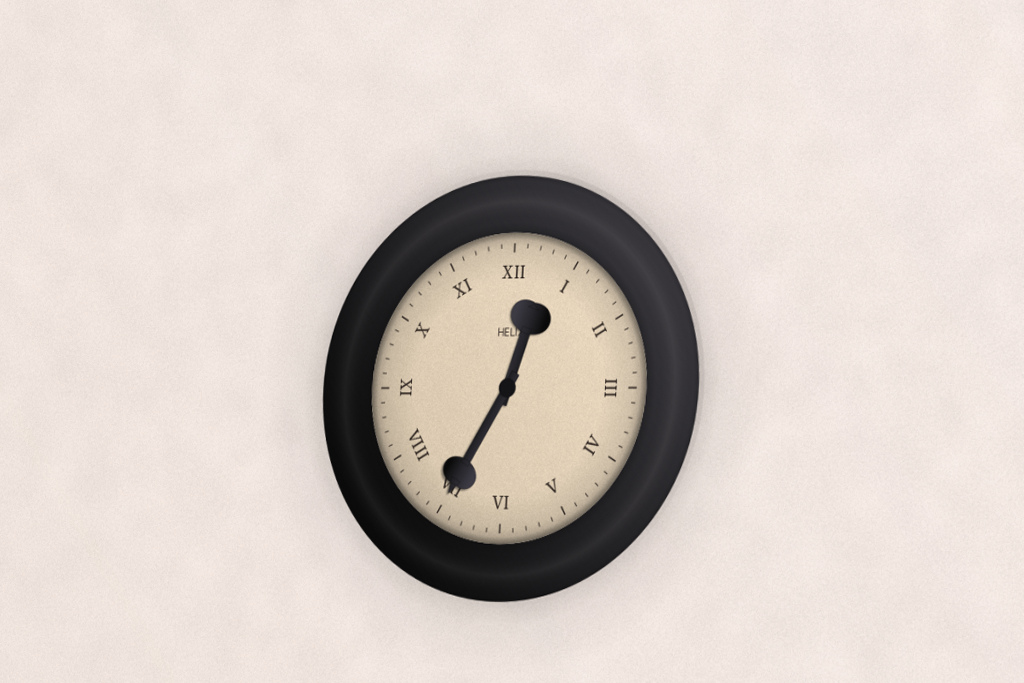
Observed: 12 h 35 min
